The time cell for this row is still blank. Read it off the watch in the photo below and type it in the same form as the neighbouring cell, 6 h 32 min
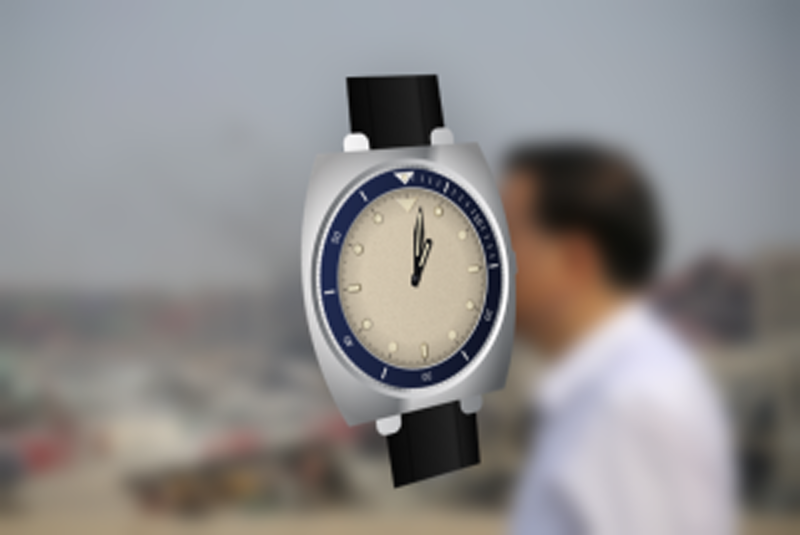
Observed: 1 h 02 min
